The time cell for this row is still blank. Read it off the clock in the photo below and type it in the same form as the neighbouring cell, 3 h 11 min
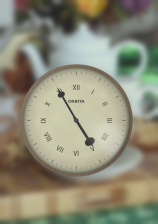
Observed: 4 h 55 min
